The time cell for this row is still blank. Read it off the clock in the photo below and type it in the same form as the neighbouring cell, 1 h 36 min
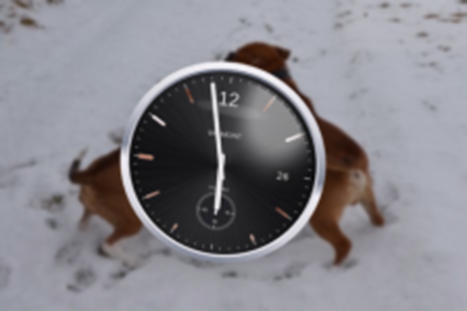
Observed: 5 h 58 min
